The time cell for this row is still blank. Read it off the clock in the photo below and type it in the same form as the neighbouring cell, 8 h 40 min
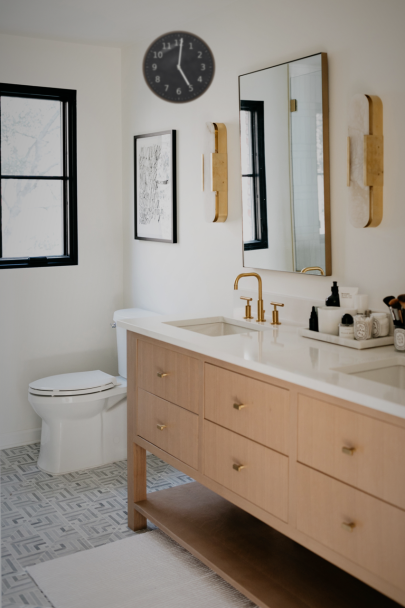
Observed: 5 h 01 min
